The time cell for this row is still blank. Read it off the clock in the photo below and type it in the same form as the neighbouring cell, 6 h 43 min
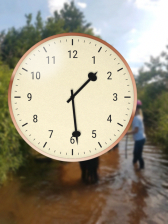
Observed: 1 h 29 min
